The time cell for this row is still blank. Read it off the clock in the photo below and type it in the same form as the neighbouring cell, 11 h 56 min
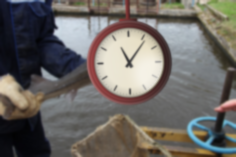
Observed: 11 h 06 min
